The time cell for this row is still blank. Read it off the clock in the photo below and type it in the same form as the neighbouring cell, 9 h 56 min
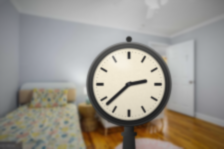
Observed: 2 h 38 min
